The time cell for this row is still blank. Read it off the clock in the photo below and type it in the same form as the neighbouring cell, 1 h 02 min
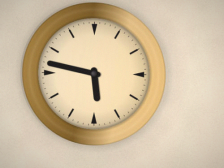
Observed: 5 h 47 min
